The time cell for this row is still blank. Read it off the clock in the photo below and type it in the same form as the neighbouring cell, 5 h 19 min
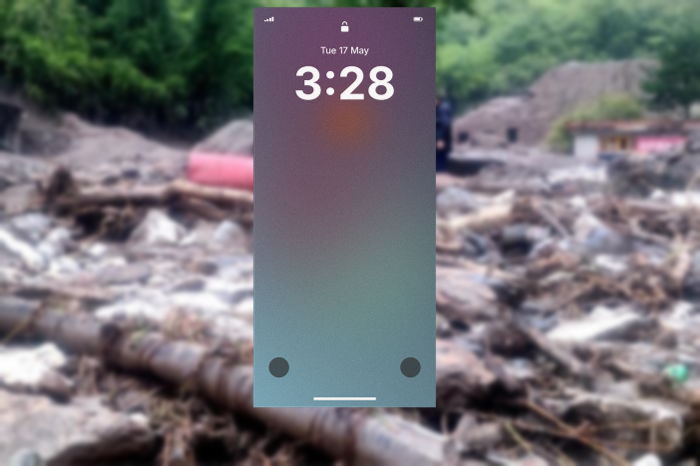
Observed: 3 h 28 min
